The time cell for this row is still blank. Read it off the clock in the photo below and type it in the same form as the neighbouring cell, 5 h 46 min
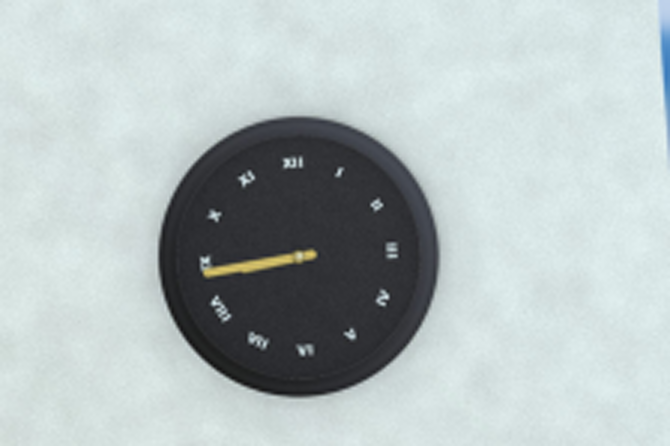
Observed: 8 h 44 min
